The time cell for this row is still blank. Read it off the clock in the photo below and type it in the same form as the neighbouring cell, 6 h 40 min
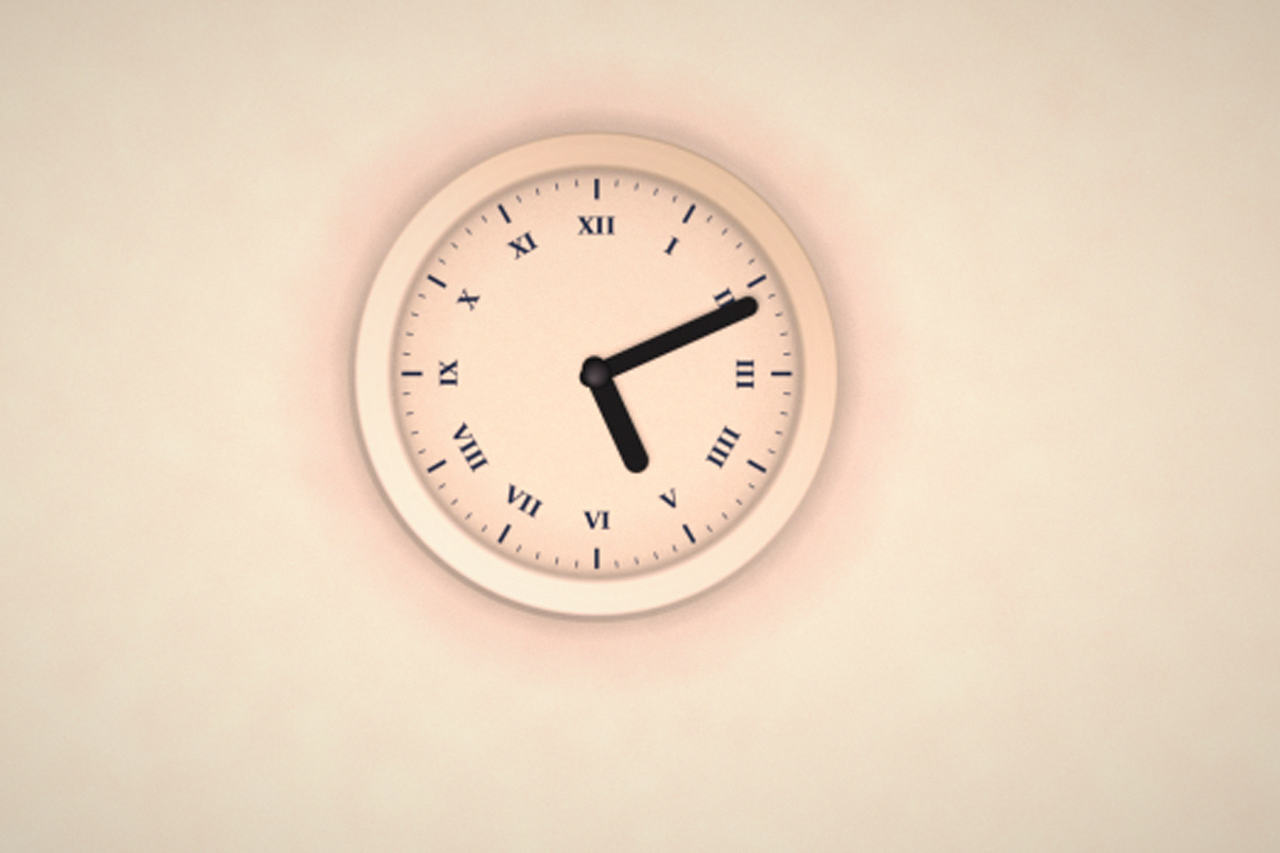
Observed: 5 h 11 min
